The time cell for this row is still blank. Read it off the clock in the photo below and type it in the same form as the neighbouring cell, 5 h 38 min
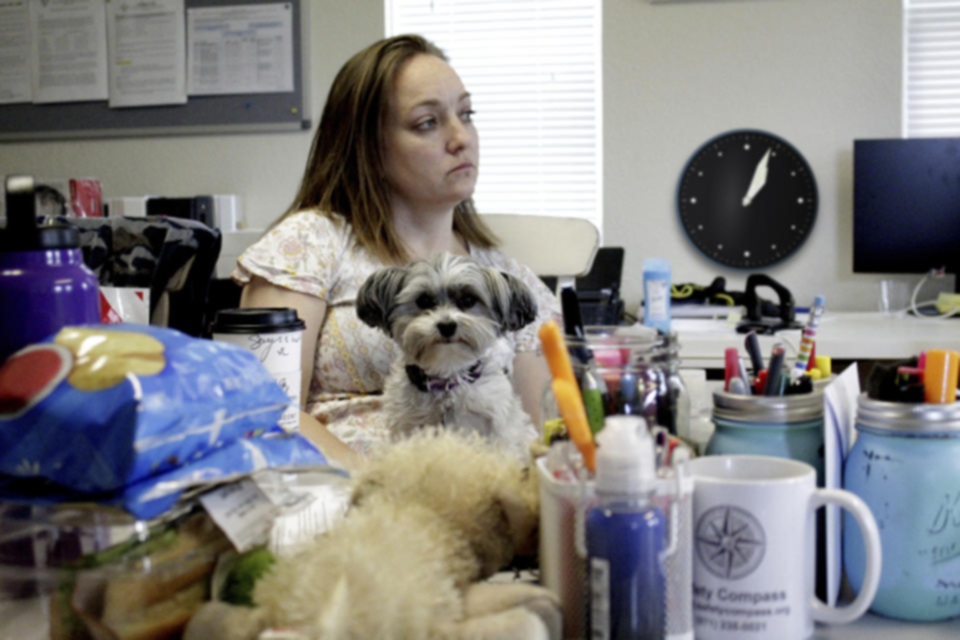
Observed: 1 h 04 min
